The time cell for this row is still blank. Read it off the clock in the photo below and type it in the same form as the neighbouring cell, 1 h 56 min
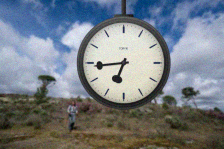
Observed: 6 h 44 min
